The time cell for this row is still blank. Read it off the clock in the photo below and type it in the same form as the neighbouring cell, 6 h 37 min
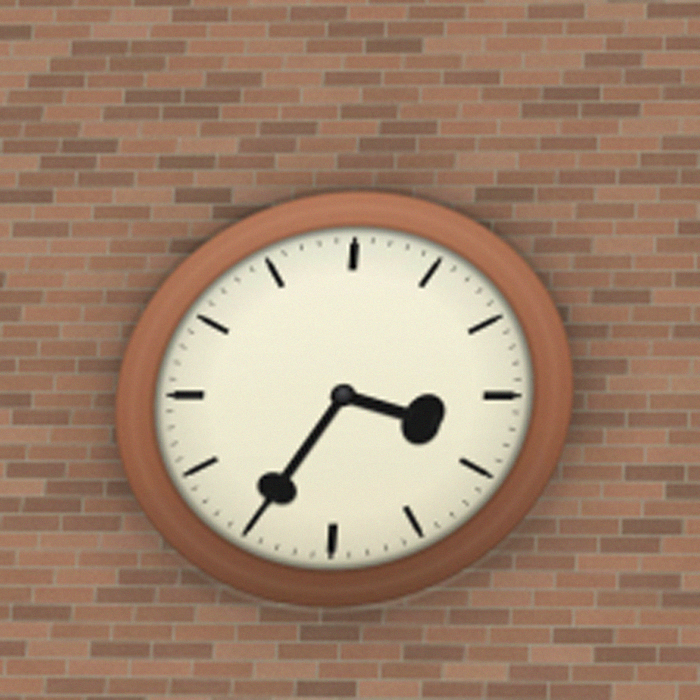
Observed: 3 h 35 min
